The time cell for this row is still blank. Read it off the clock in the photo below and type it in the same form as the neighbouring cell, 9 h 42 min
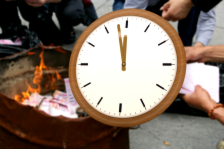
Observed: 11 h 58 min
